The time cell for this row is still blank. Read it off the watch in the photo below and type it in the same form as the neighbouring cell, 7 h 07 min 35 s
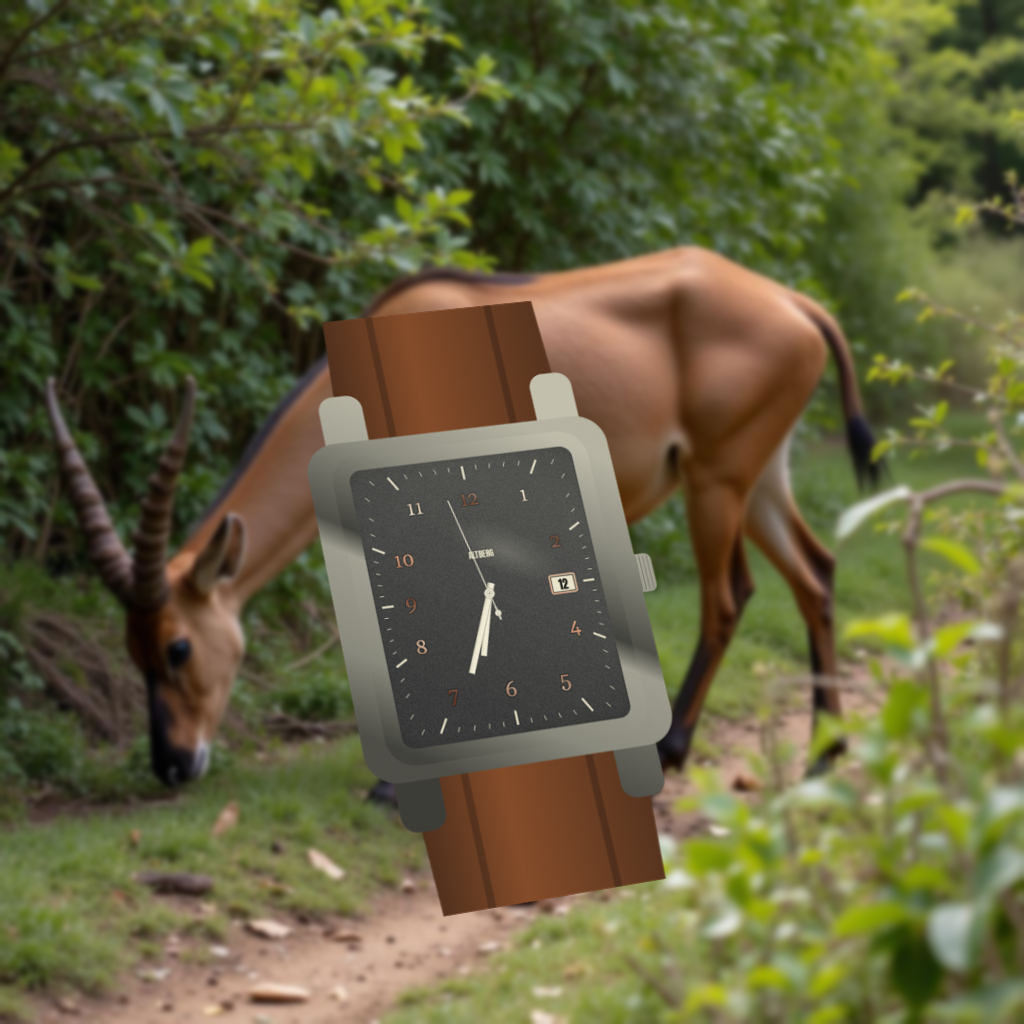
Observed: 6 h 33 min 58 s
